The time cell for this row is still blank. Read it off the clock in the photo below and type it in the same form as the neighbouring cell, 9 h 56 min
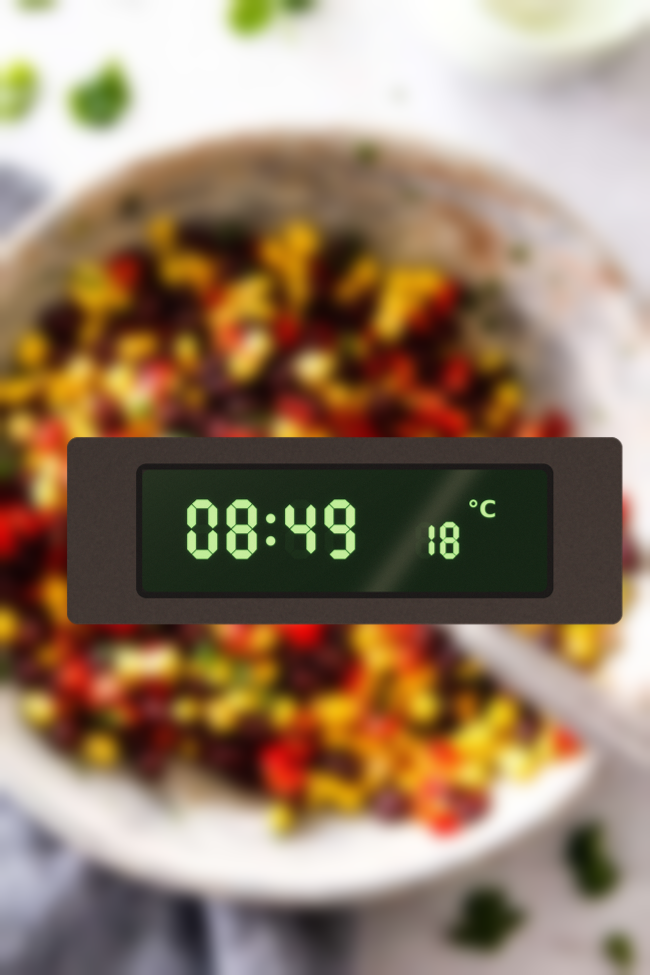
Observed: 8 h 49 min
